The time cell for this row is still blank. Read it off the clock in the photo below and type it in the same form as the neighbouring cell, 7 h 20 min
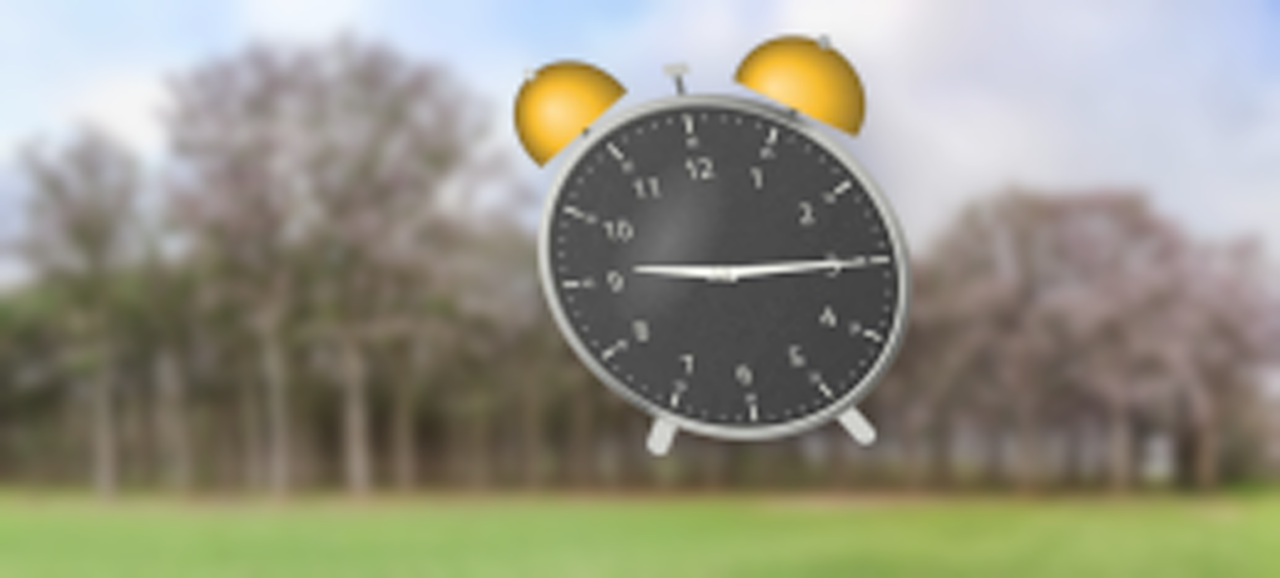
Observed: 9 h 15 min
